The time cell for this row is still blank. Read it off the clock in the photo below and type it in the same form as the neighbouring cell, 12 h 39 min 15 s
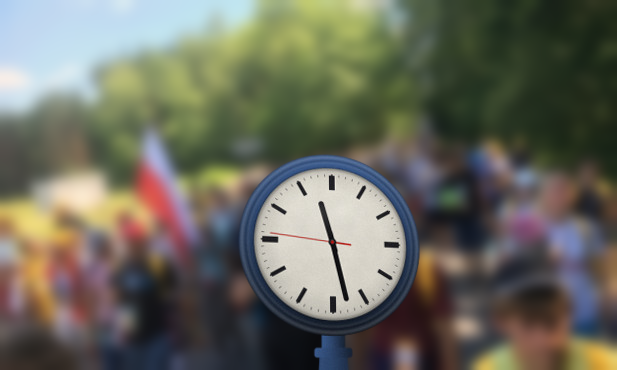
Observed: 11 h 27 min 46 s
